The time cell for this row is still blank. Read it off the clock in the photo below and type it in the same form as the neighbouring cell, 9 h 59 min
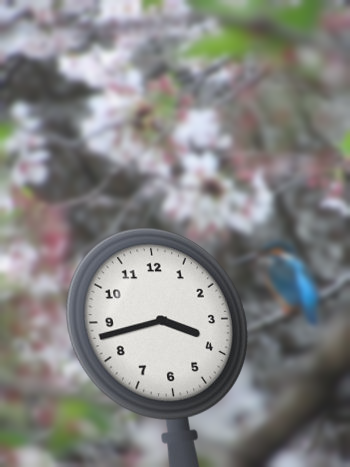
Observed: 3 h 43 min
